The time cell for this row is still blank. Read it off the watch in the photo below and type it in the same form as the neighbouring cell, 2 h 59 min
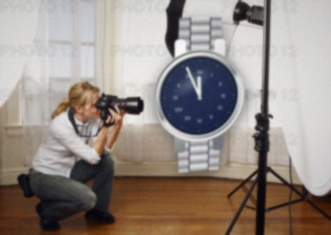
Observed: 11 h 56 min
